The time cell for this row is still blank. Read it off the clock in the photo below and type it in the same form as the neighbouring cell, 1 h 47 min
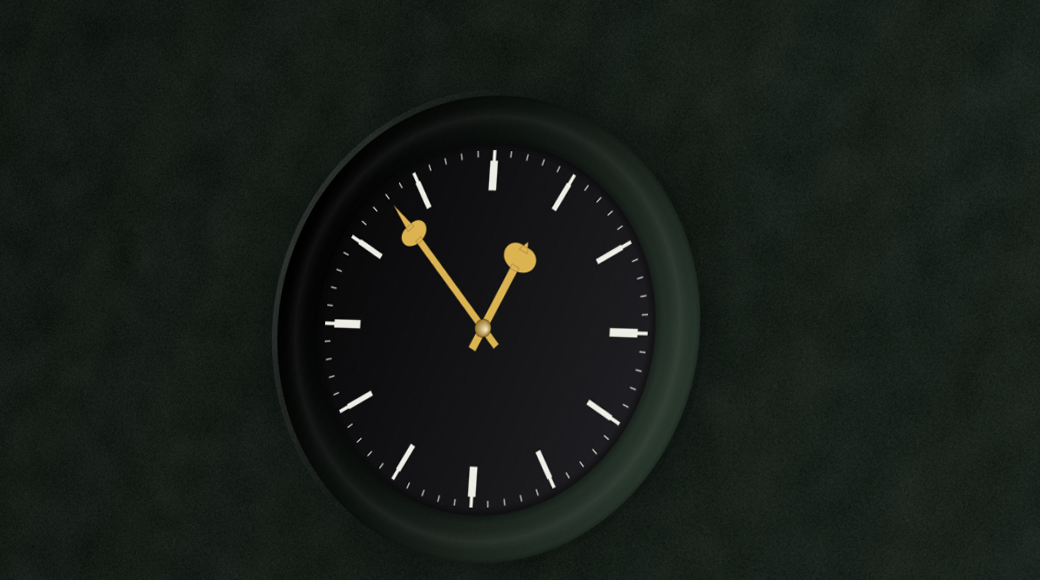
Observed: 12 h 53 min
